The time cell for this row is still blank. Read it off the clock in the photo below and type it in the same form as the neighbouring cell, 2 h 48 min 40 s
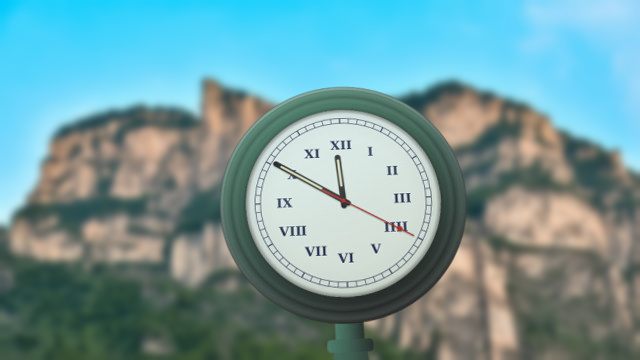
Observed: 11 h 50 min 20 s
